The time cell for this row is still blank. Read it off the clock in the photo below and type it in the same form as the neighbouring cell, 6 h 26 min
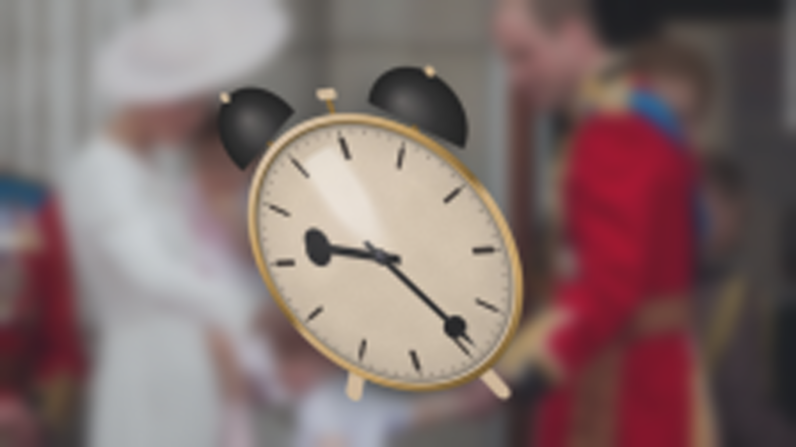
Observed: 9 h 24 min
